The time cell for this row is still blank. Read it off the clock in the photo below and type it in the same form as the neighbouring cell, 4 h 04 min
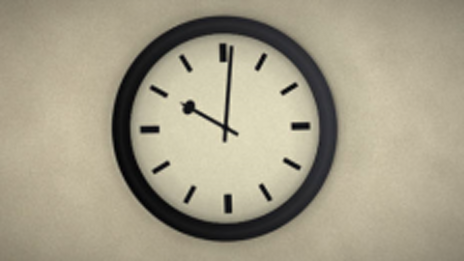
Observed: 10 h 01 min
